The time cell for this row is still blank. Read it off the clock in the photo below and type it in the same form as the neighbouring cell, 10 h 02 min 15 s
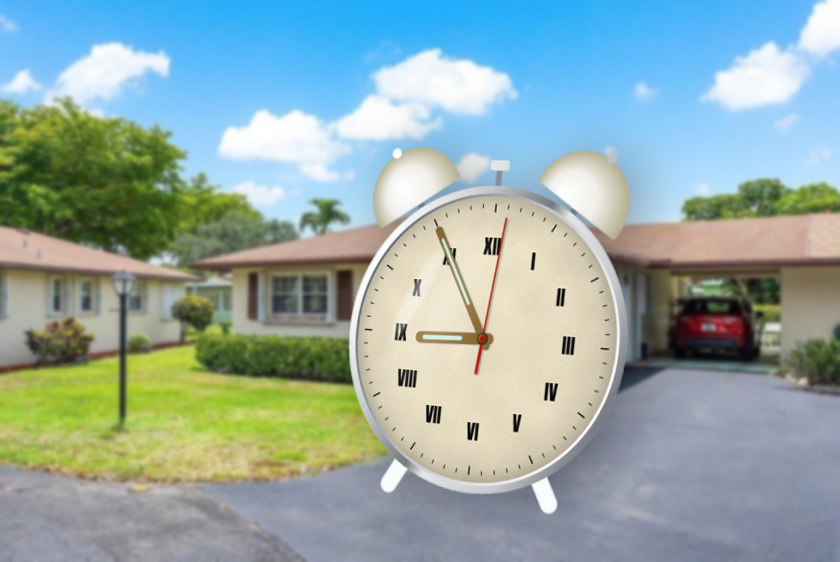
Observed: 8 h 55 min 01 s
